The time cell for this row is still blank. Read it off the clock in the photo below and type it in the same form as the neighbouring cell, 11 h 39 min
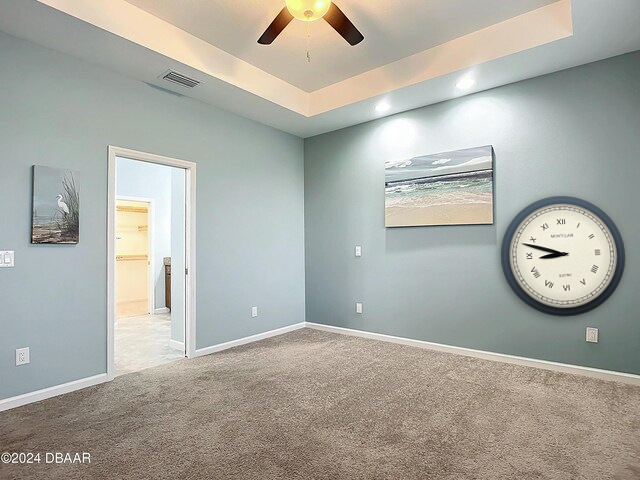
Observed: 8 h 48 min
